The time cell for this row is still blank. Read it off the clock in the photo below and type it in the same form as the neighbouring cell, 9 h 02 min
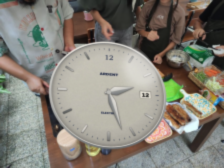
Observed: 2 h 27 min
